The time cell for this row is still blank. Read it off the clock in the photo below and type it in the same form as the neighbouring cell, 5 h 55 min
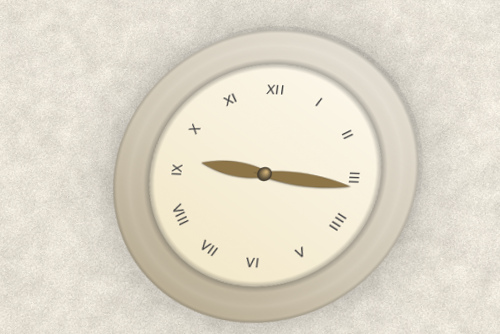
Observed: 9 h 16 min
